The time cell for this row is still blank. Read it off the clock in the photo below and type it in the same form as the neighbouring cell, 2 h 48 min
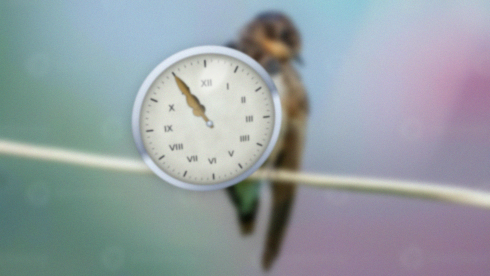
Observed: 10 h 55 min
